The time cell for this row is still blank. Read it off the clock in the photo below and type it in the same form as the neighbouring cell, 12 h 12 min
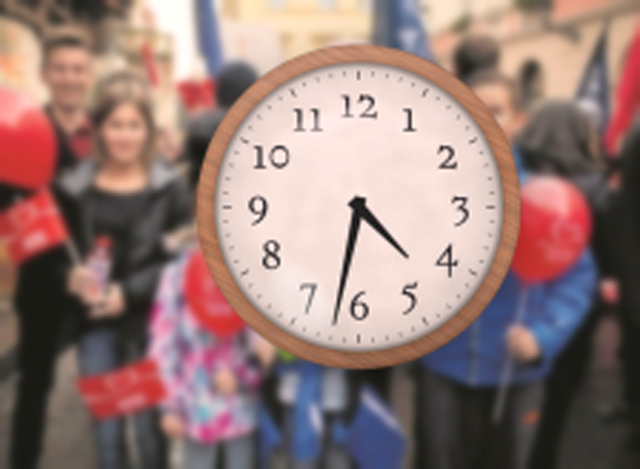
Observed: 4 h 32 min
